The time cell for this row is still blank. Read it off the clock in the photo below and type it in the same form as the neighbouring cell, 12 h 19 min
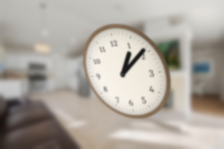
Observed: 1 h 09 min
